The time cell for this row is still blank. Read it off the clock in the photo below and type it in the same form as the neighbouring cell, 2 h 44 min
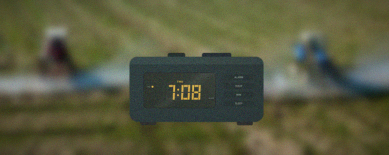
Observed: 7 h 08 min
